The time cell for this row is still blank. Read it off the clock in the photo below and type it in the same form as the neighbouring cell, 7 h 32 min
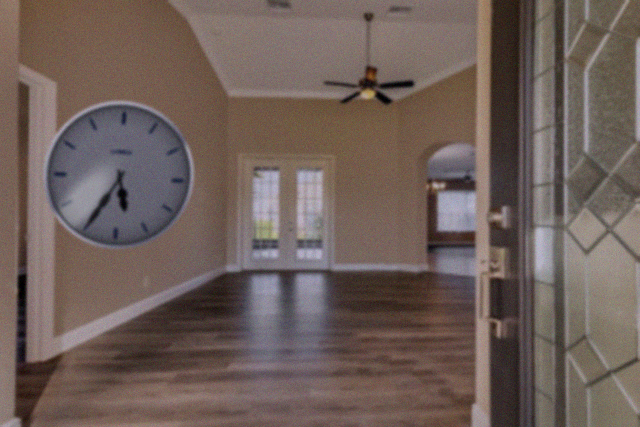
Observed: 5 h 35 min
